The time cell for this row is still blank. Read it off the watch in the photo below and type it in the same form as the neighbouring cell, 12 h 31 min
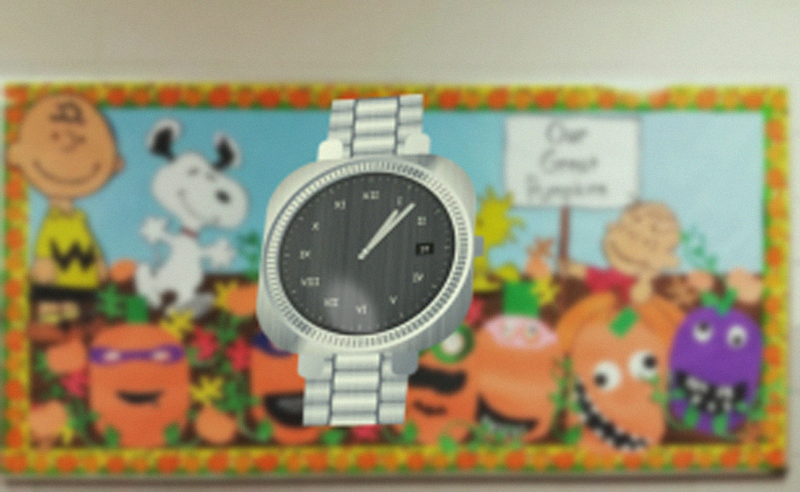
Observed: 1 h 07 min
